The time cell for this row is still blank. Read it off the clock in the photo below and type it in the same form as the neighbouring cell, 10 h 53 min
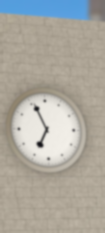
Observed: 6 h 56 min
